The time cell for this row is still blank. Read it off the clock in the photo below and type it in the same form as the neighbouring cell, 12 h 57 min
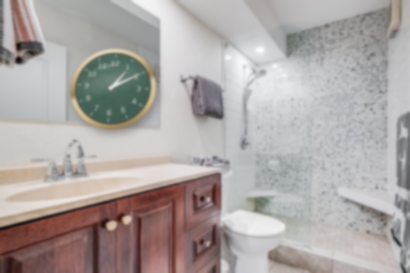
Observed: 1 h 10 min
